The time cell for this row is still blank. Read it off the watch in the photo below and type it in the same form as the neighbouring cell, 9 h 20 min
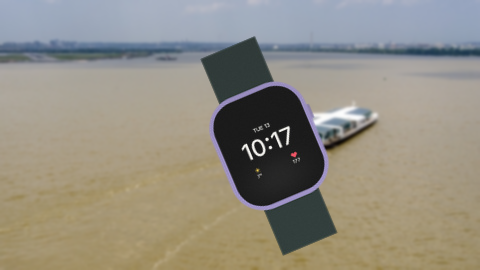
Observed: 10 h 17 min
